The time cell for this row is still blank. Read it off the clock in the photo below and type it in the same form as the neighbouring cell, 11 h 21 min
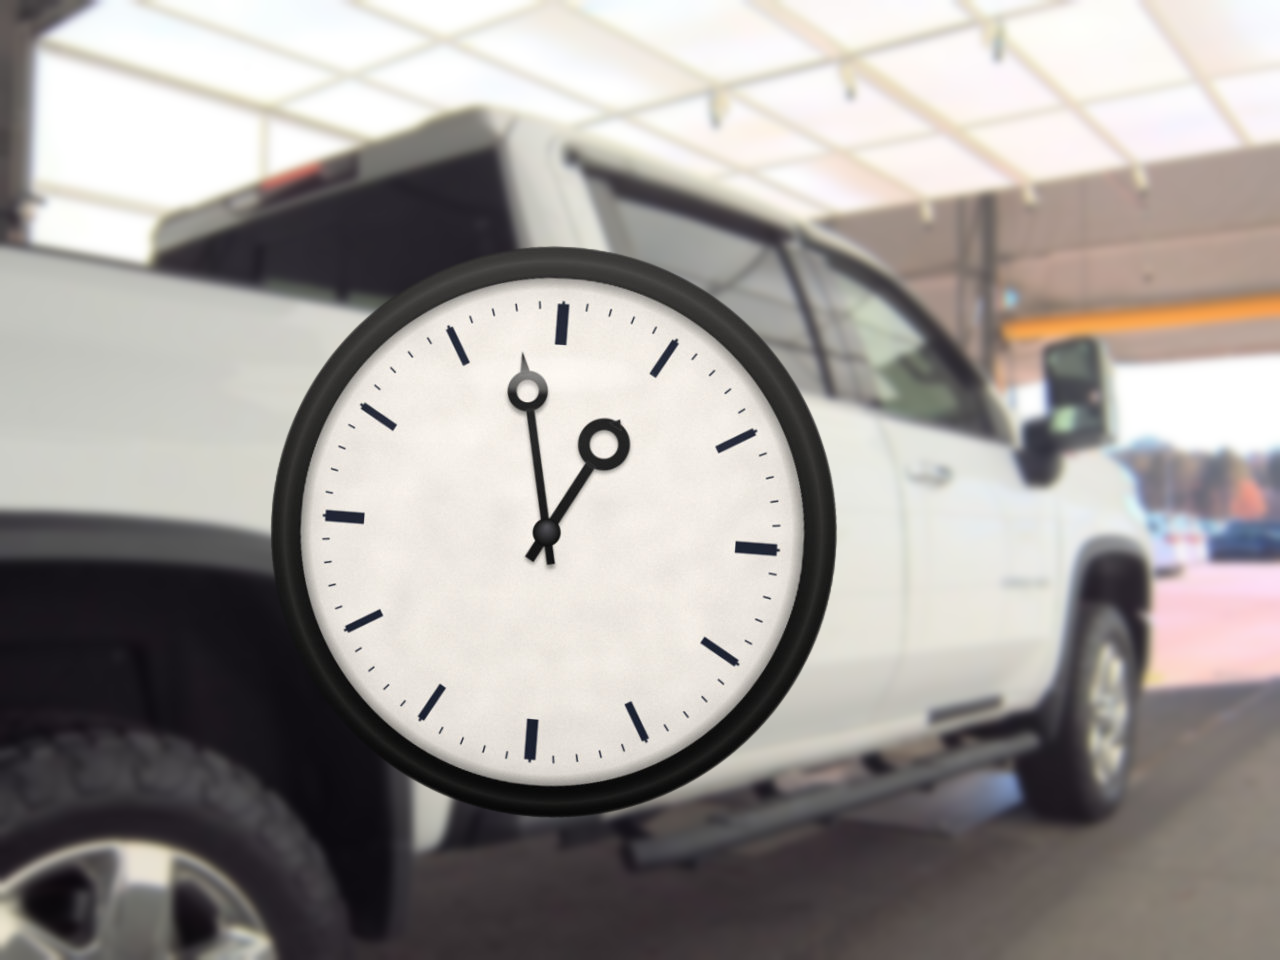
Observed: 12 h 58 min
